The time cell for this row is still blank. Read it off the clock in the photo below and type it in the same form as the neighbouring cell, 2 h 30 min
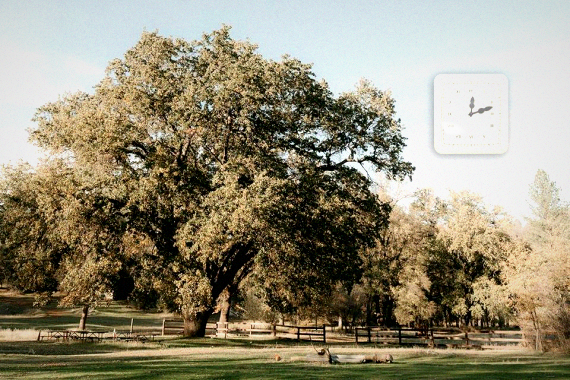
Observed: 12 h 12 min
